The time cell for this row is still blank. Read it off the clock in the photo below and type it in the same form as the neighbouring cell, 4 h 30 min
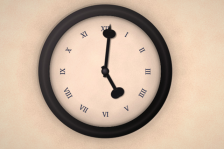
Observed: 5 h 01 min
